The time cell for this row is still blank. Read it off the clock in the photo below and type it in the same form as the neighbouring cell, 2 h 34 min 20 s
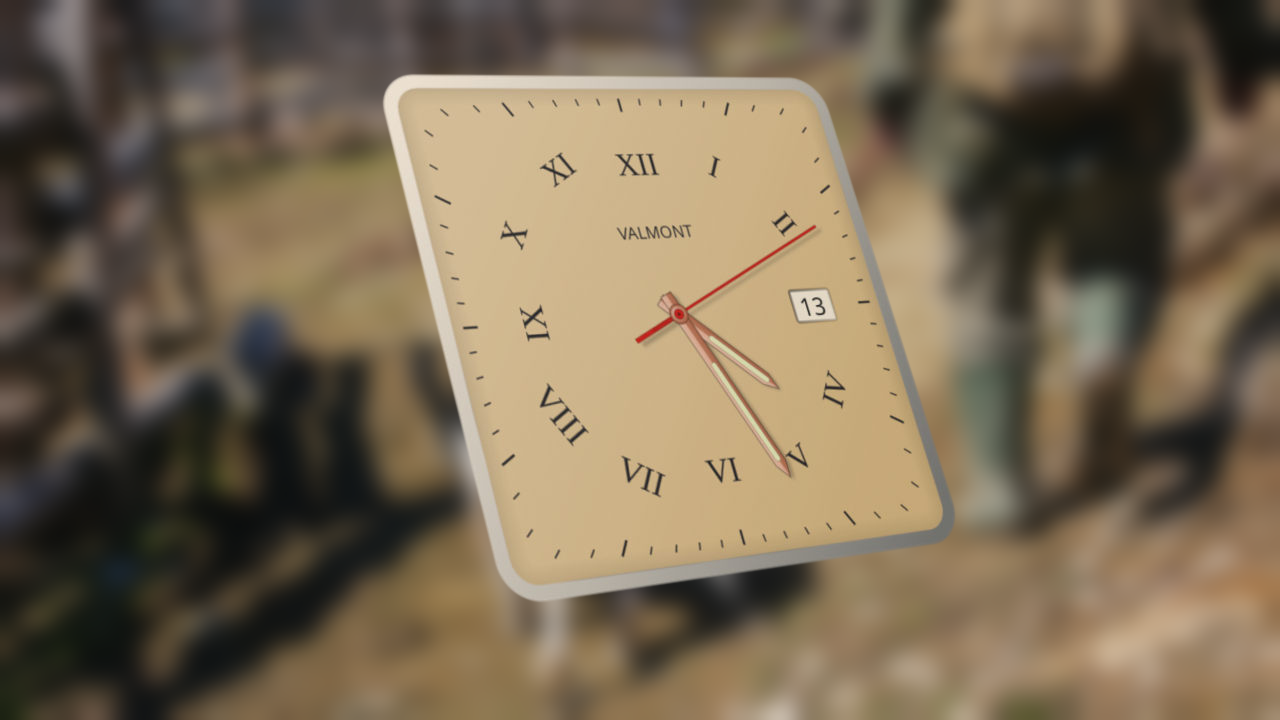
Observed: 4 h 26 min 11 s
